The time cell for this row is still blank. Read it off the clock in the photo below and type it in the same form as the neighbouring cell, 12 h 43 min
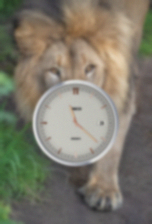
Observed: 11 h 22 min
